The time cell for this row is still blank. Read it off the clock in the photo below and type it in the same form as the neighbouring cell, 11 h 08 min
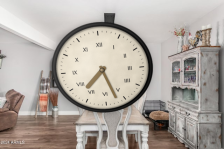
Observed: 7 h 27 min
